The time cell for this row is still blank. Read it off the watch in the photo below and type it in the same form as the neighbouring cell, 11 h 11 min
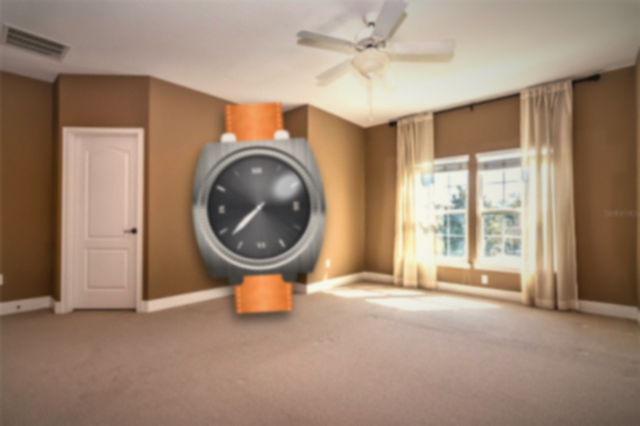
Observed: 7 h 38 min
